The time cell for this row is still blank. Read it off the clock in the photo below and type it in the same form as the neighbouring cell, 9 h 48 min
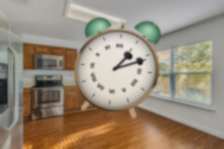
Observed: 1 h 11 min
